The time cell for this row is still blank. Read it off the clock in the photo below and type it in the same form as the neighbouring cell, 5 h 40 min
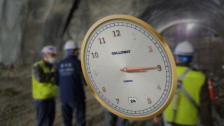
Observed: 3 h 15 min
